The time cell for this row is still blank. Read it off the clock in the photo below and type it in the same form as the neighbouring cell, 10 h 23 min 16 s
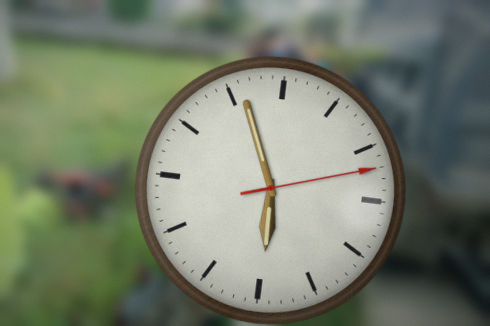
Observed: 5 h 56 min 12 s
